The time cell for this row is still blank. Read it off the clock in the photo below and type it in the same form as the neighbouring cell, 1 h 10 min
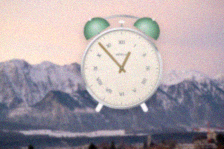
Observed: 12 h 53 min
